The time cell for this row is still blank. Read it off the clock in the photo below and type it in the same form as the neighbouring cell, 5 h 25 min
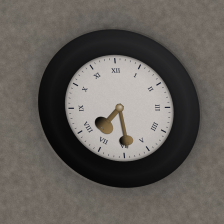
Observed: 7 h 29 min
